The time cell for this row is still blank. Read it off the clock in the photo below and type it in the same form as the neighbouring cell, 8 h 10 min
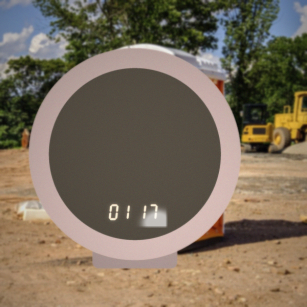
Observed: 1 h 17 min
